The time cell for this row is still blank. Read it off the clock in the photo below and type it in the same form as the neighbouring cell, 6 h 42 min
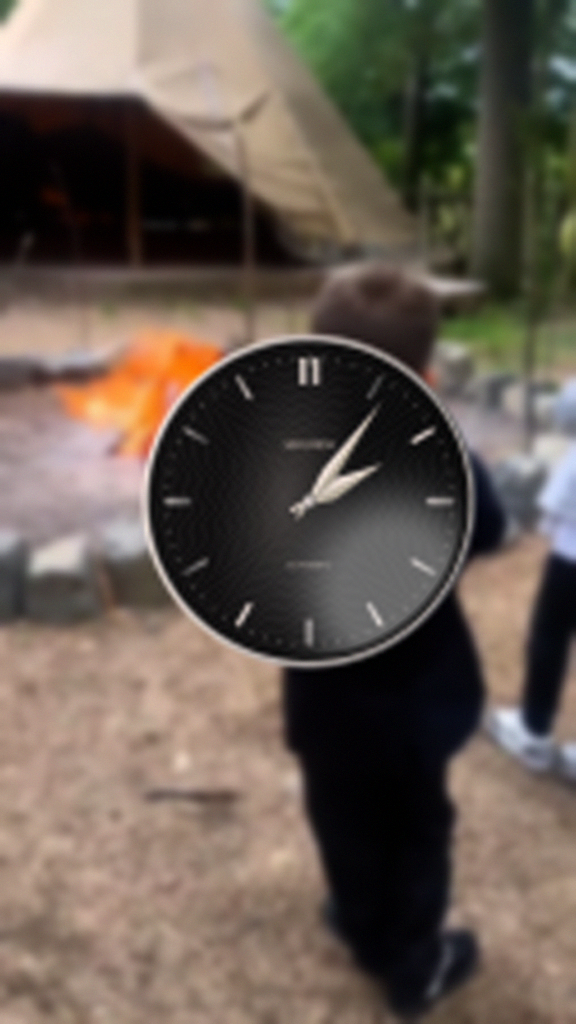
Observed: 2 h 06 min
